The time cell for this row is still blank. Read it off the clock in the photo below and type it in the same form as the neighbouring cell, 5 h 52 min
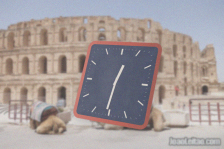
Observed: 12 h 31 min
